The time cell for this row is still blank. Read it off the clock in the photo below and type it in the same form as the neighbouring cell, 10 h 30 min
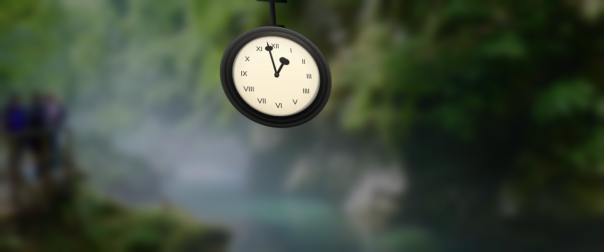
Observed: 12 h 58 min
